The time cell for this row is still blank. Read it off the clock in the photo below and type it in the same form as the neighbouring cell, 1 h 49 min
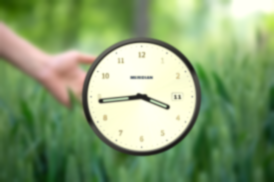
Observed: 3 h 44 min
